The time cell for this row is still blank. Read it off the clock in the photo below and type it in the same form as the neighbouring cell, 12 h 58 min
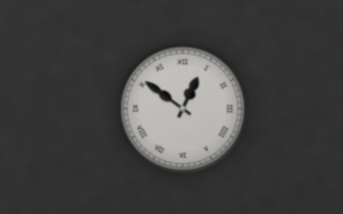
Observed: 12 h 51 min
